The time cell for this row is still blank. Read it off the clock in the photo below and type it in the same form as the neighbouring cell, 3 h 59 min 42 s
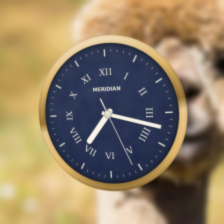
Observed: 7 h 17 min 26 s
